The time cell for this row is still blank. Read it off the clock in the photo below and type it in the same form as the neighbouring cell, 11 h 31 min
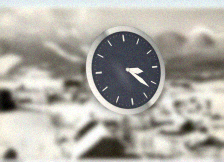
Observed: 3 h 22 min
